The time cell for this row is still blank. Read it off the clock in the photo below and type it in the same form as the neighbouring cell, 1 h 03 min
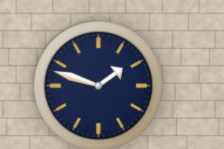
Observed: 1 h 48 min
